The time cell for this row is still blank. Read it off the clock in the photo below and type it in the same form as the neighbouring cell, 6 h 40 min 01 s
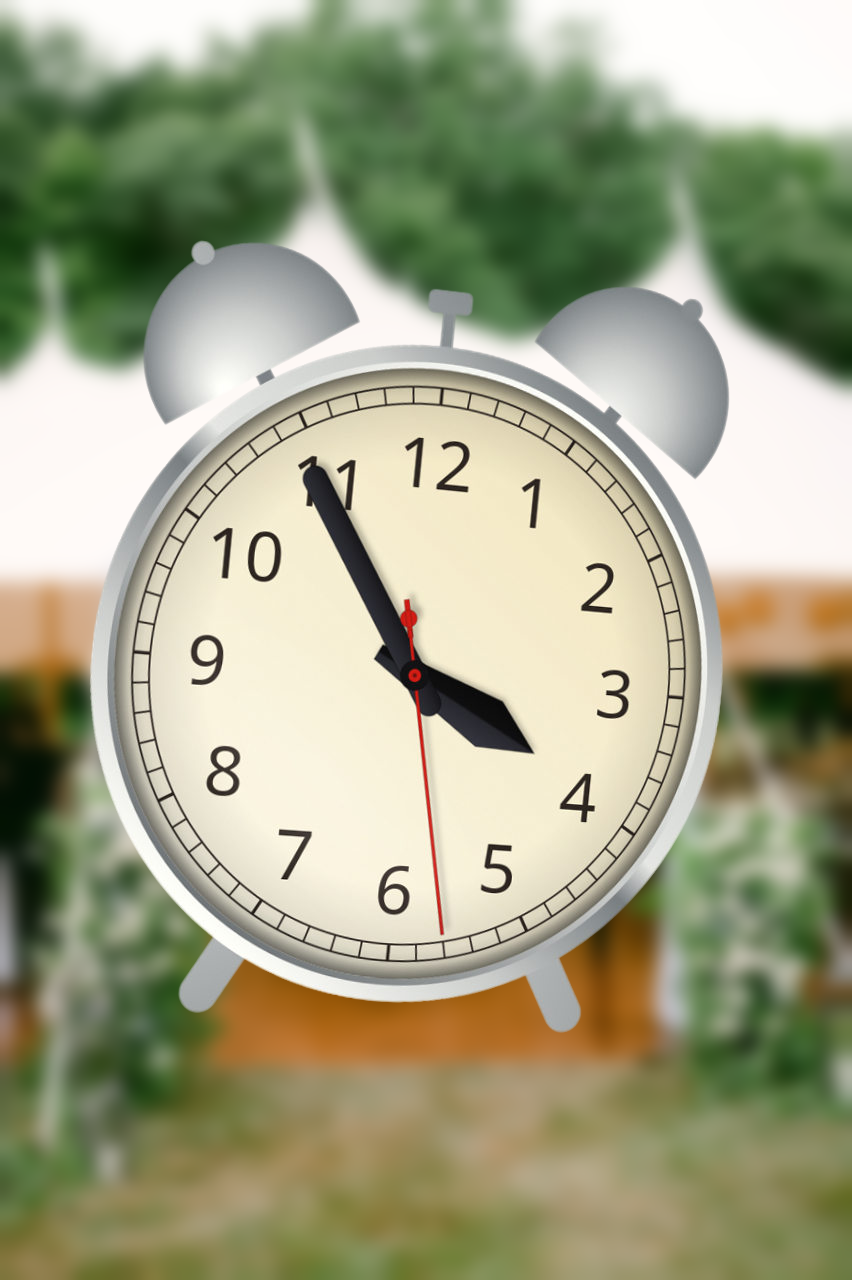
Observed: 3 h 54 min 28 s
